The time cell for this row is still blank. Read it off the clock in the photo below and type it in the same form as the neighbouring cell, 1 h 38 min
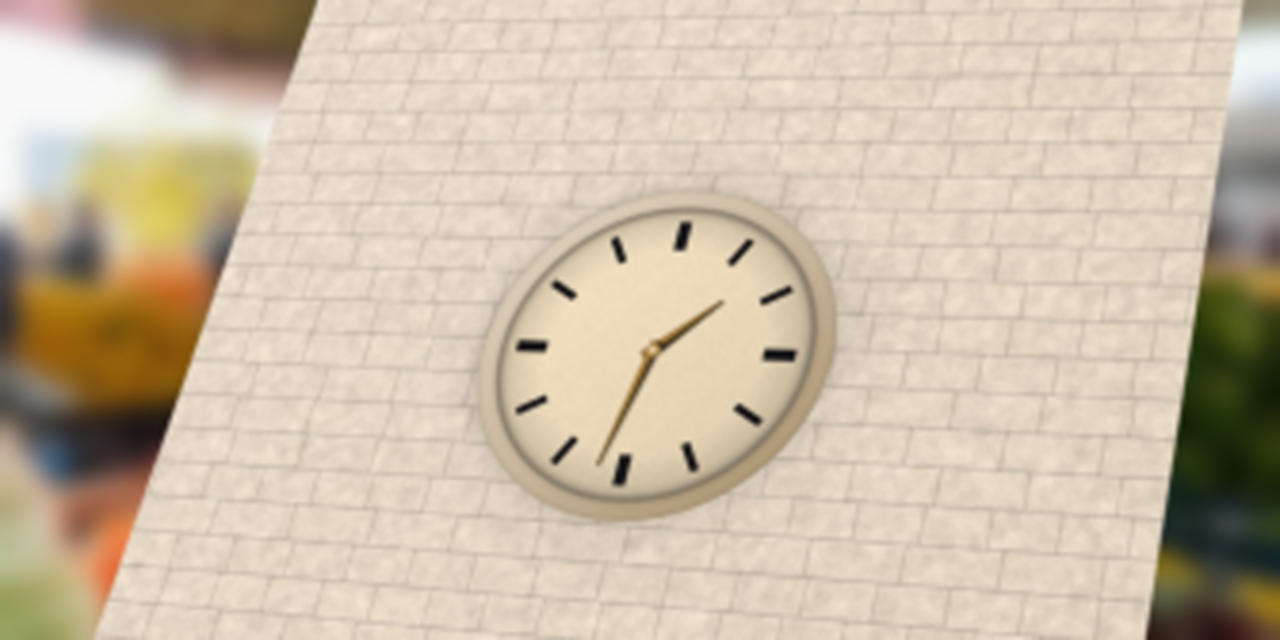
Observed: 1 h 32 min
